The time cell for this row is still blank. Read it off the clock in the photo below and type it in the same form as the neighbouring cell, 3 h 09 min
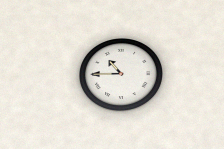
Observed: 10 h 45 min
